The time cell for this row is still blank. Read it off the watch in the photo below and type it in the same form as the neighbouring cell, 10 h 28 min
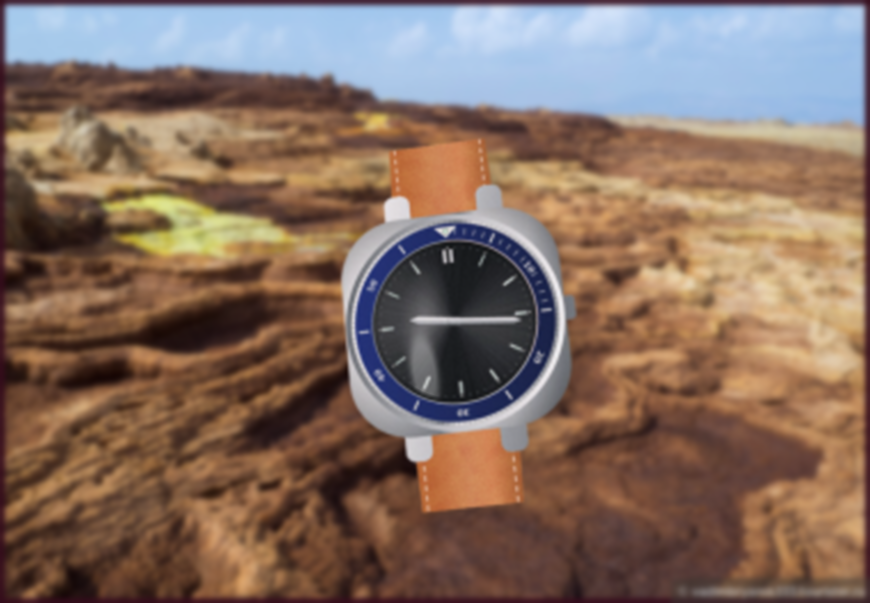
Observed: 9 h 16 min
